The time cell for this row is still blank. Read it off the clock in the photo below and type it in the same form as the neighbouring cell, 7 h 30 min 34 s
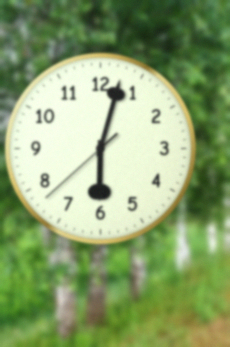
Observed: 6 h 02 min 38 s
